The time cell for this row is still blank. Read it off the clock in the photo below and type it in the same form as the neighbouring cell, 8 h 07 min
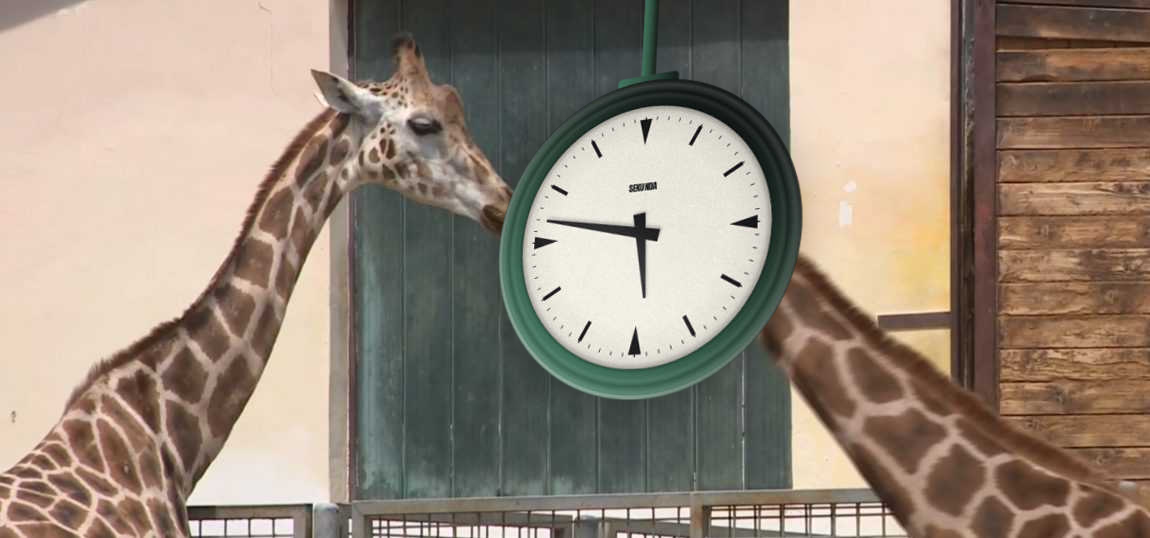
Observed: 5 h 47 min
